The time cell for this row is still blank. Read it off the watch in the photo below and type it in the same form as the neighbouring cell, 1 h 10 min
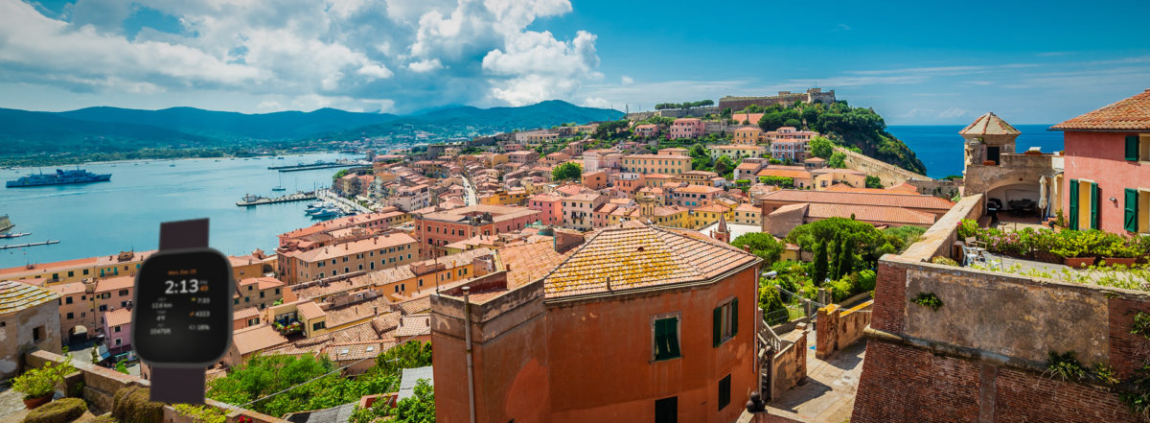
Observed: 2 h 13 min
